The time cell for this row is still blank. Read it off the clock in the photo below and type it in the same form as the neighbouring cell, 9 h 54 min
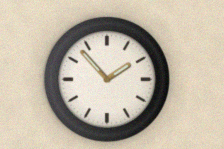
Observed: 1 h 53 min
